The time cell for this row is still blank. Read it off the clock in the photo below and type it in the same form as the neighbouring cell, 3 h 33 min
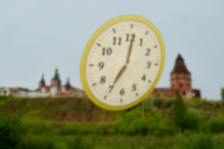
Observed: 7 h 01 min
